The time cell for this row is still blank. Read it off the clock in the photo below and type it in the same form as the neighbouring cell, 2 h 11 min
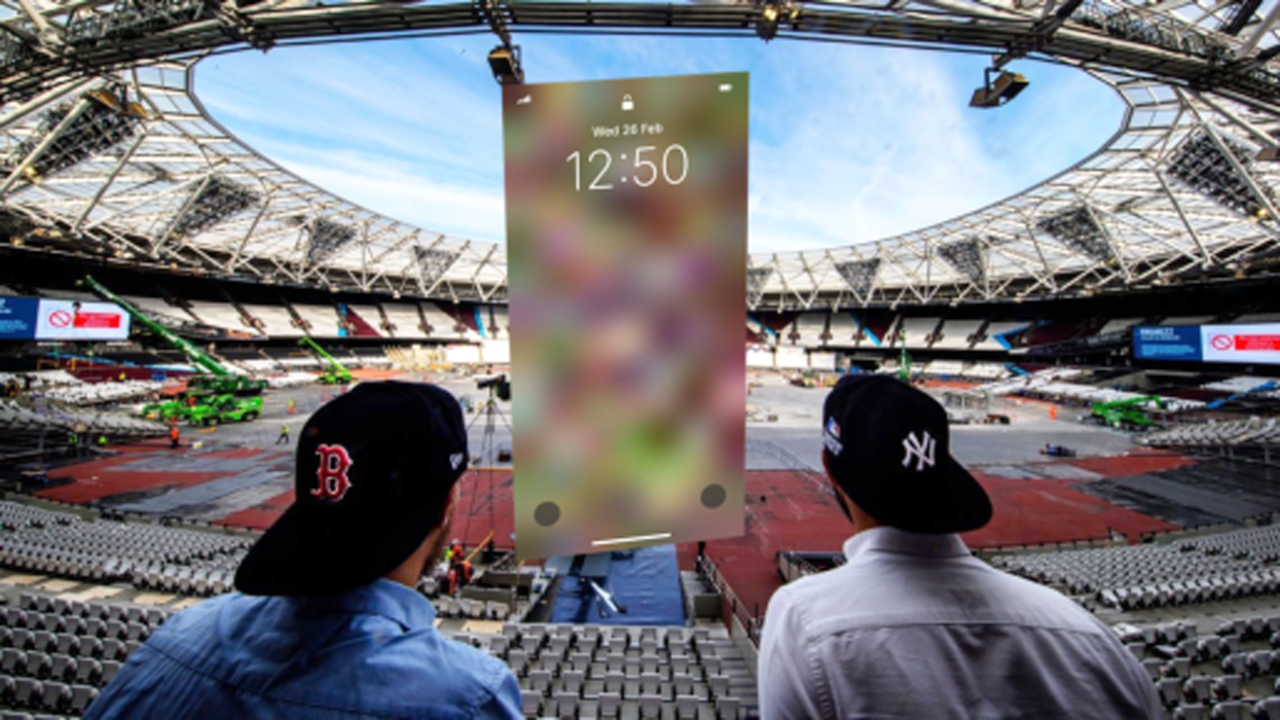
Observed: 12 h 50 min
